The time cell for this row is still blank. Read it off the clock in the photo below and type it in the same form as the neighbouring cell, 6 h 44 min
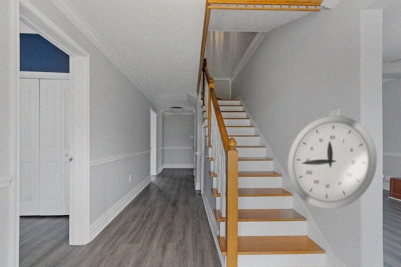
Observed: 11 h 44 min
